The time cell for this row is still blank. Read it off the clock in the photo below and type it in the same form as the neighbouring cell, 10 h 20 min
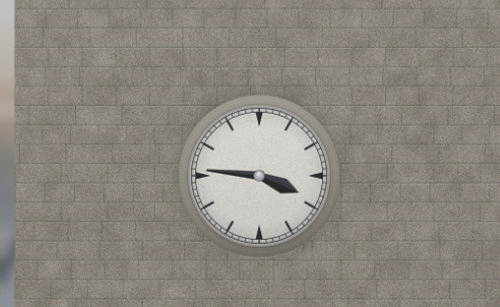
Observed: 3 h 46 min
